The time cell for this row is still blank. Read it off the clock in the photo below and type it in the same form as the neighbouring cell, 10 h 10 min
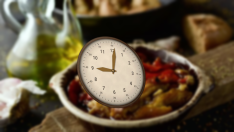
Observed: 9 h 01 min
